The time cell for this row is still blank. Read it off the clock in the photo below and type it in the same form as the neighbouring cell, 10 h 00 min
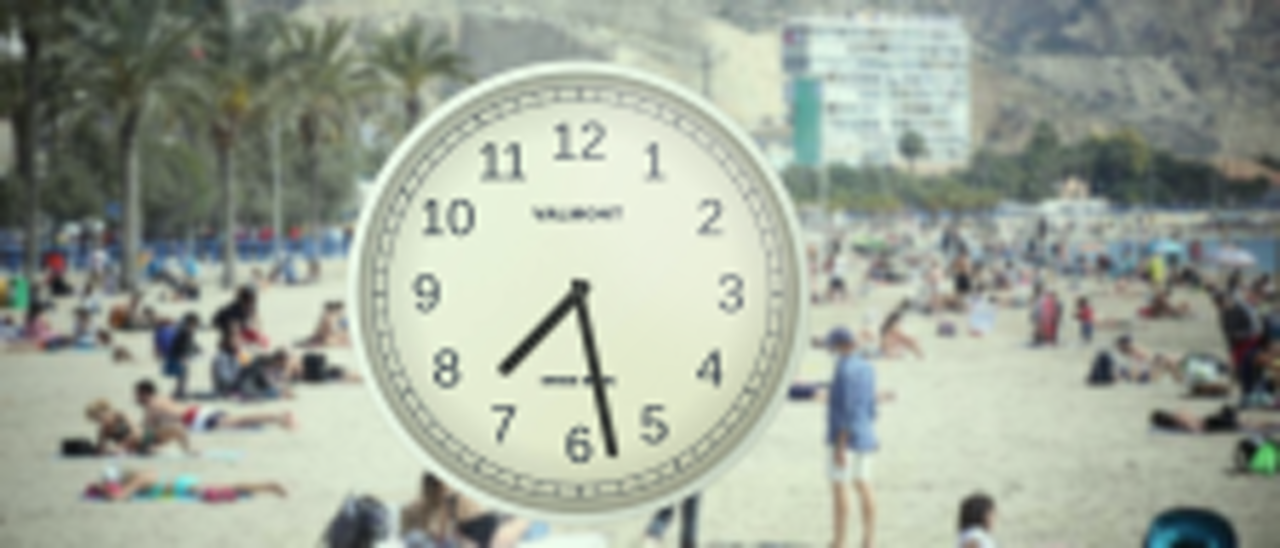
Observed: 7 h 28 min
